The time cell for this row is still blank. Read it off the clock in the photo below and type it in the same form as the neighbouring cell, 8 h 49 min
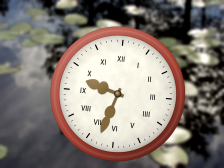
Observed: 9 h 33 min
